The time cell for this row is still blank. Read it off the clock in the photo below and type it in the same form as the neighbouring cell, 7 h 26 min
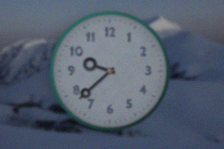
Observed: 9 h 38 min
